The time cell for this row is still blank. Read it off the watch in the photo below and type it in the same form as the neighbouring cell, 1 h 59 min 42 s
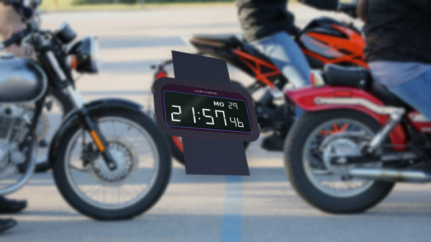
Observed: 21 h 57 min 46 s
